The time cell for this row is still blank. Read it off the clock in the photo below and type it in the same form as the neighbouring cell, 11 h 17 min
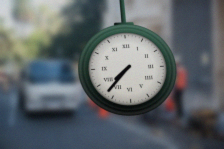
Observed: 7 h 37 min
